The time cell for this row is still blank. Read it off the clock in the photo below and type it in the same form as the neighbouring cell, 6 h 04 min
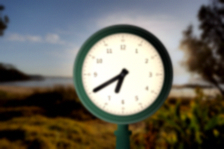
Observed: 6 h 40 min
